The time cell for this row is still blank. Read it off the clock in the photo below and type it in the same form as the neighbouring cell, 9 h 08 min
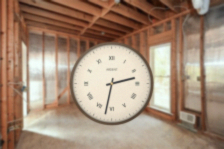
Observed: 2 h 32 min
